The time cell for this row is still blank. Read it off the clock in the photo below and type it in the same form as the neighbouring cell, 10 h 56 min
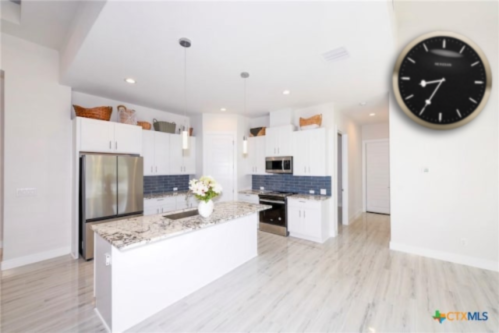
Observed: 8 h 35 min
